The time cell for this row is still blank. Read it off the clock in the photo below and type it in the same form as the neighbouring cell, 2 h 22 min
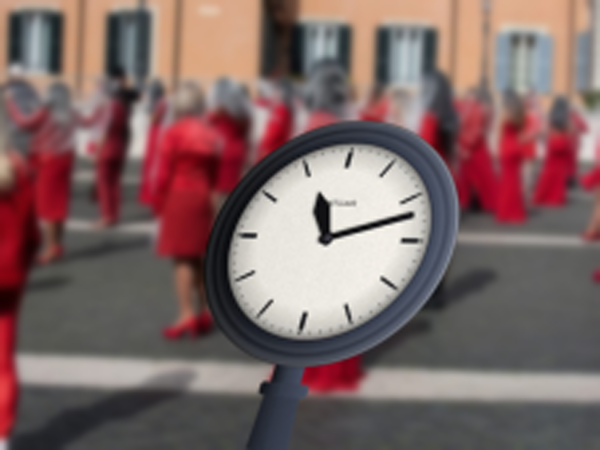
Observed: 11 h 12 min
